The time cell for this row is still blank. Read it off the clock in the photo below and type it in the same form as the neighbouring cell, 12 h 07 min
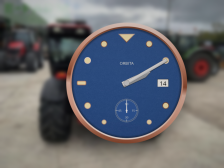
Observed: 2 h 10 min
